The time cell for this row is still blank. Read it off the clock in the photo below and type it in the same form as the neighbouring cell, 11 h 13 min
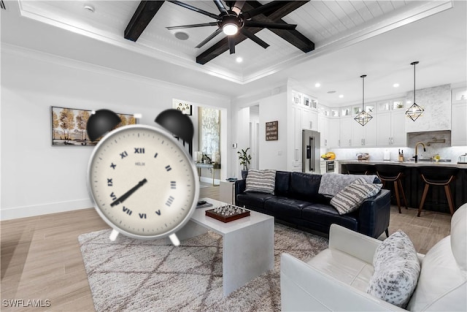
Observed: 7 h 39 min
